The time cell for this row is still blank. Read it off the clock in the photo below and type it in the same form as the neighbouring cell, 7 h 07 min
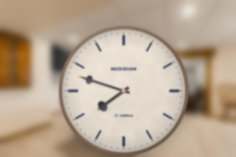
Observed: 7 h 48 min
